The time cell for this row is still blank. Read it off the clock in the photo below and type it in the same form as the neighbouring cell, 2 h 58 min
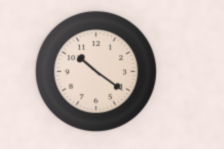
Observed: 10 h 21 min
